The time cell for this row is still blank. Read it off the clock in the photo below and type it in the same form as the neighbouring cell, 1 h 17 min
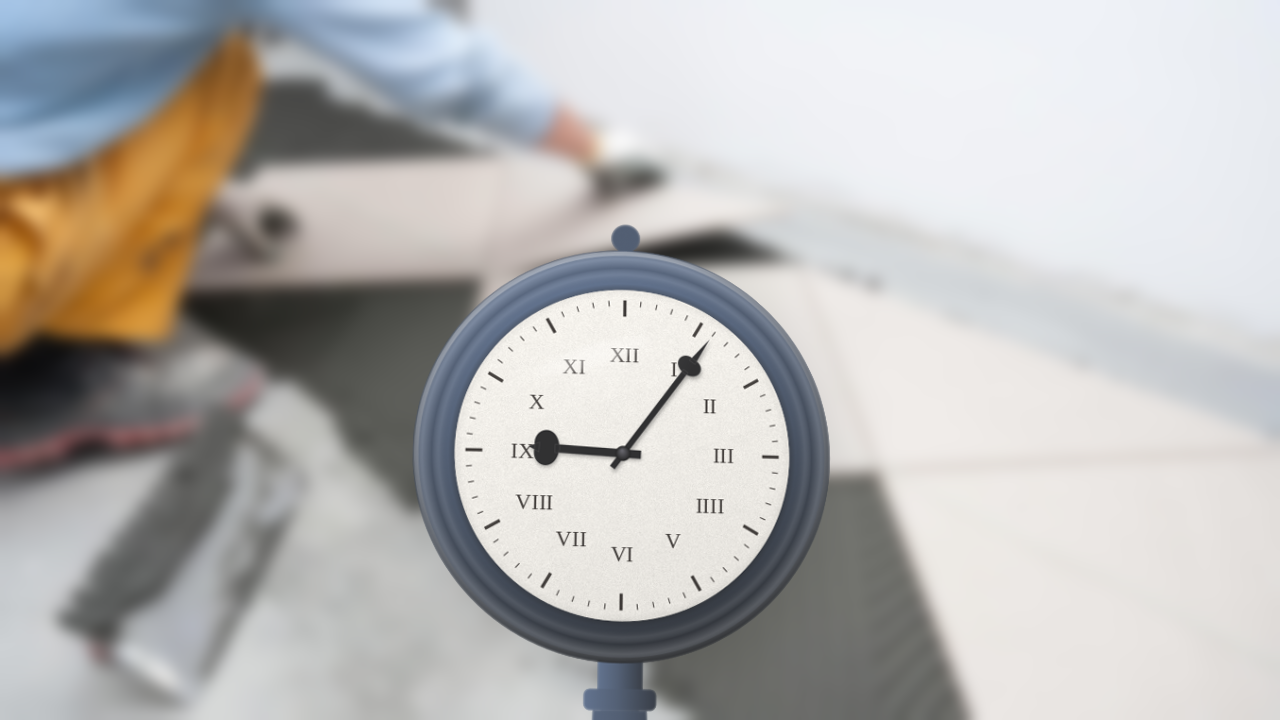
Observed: 9 h 06 min
